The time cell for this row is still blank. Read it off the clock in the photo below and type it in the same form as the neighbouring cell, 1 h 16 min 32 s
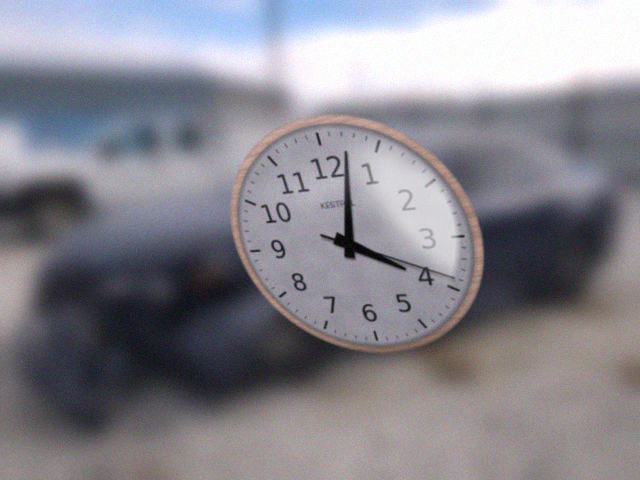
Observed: 4 h 02 min 19 s
